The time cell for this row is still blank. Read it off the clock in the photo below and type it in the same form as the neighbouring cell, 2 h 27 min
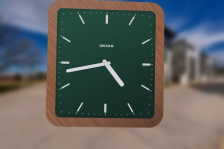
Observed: 4 h 43 min
